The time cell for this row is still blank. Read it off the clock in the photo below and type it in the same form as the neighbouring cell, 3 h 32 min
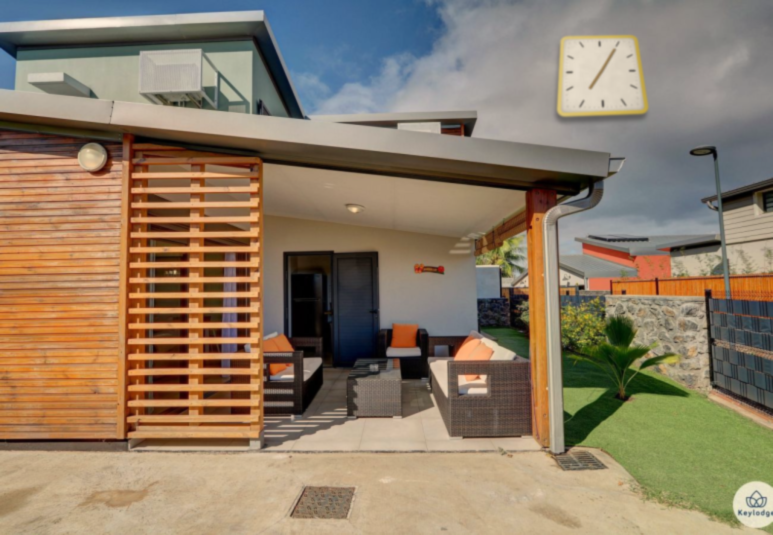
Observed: 7 h 05 min
